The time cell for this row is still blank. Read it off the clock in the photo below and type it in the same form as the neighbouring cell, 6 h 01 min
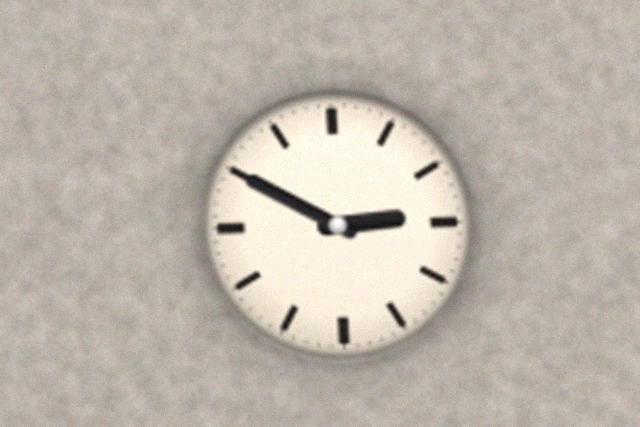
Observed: 2 h 50 min
